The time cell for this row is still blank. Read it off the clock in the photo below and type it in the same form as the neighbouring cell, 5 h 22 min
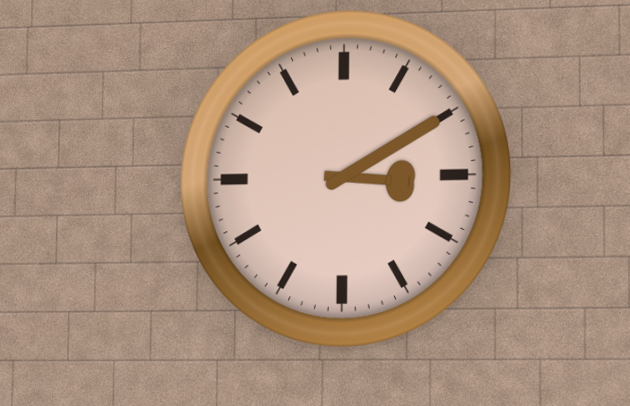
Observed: 3 h 10 min
